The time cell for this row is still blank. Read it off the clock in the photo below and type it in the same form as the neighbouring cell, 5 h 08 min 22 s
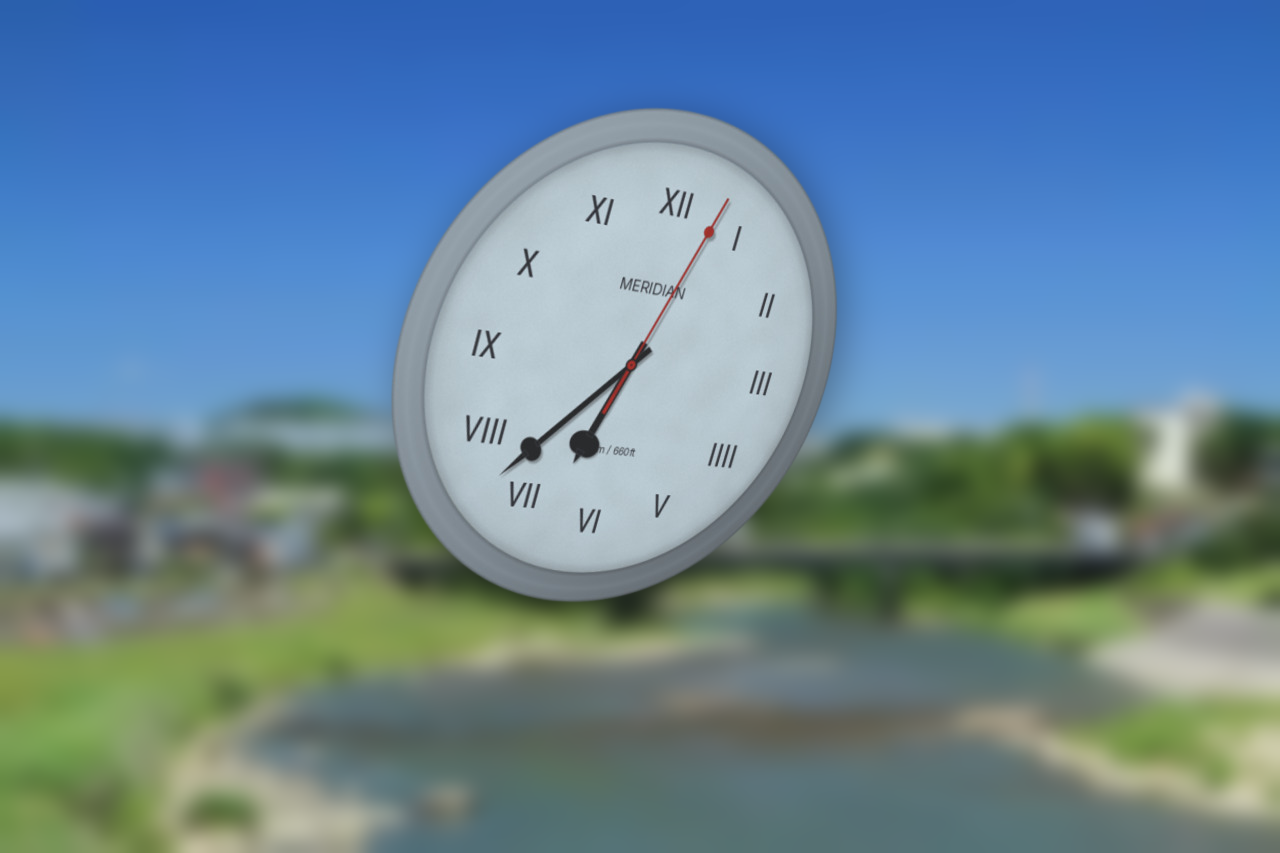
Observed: 6 h 37 min 03 s
